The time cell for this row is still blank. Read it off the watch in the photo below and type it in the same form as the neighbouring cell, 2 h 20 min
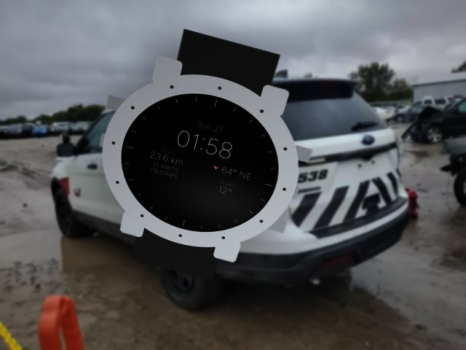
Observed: 1 h 58 min
